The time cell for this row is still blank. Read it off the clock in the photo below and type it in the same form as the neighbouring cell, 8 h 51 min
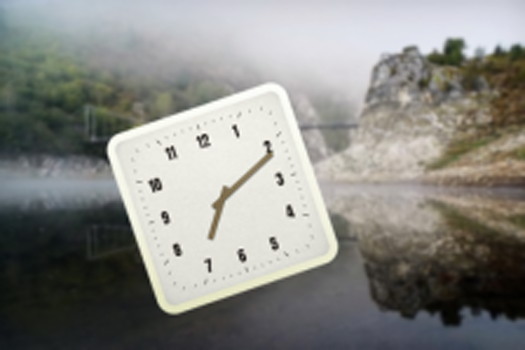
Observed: 7 h 11 min
